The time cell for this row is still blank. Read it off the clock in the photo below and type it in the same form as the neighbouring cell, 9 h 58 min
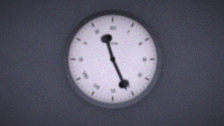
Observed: 11 h 26 min
